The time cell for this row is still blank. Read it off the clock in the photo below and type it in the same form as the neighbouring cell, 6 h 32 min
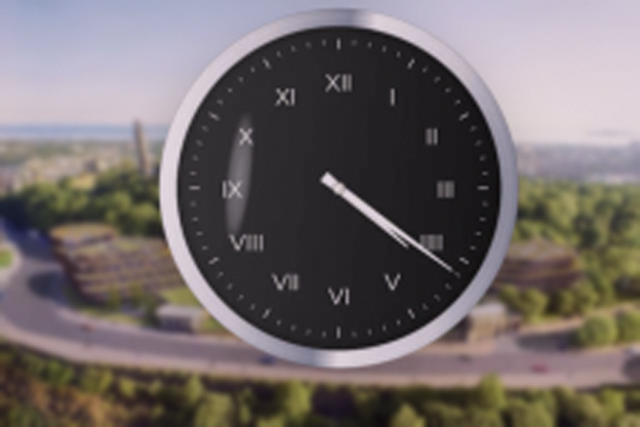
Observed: 4 h 21 min
